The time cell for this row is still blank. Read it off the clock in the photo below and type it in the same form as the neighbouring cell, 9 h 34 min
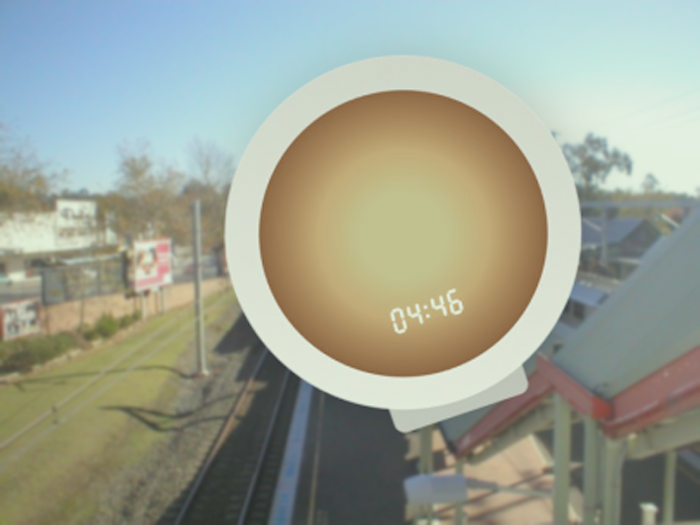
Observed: 4 h 46 min
